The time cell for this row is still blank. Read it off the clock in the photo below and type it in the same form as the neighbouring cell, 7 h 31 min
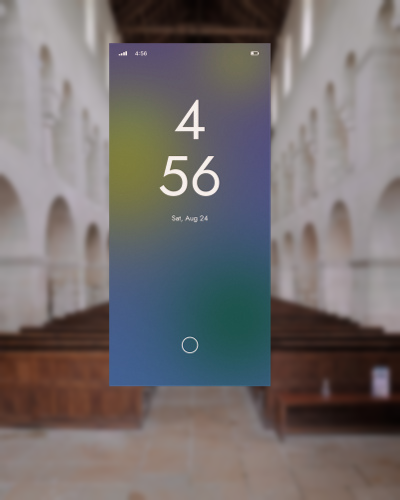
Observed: 4 h 56 min
